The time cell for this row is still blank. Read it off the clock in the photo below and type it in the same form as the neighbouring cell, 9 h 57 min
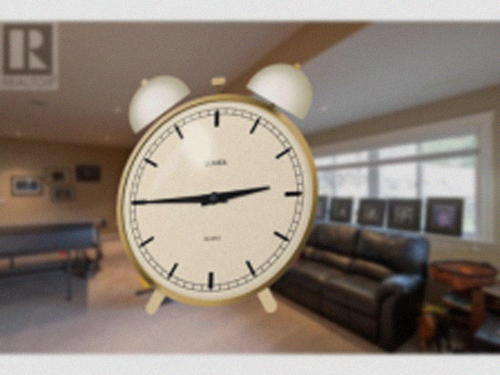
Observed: 2 h 45 min
